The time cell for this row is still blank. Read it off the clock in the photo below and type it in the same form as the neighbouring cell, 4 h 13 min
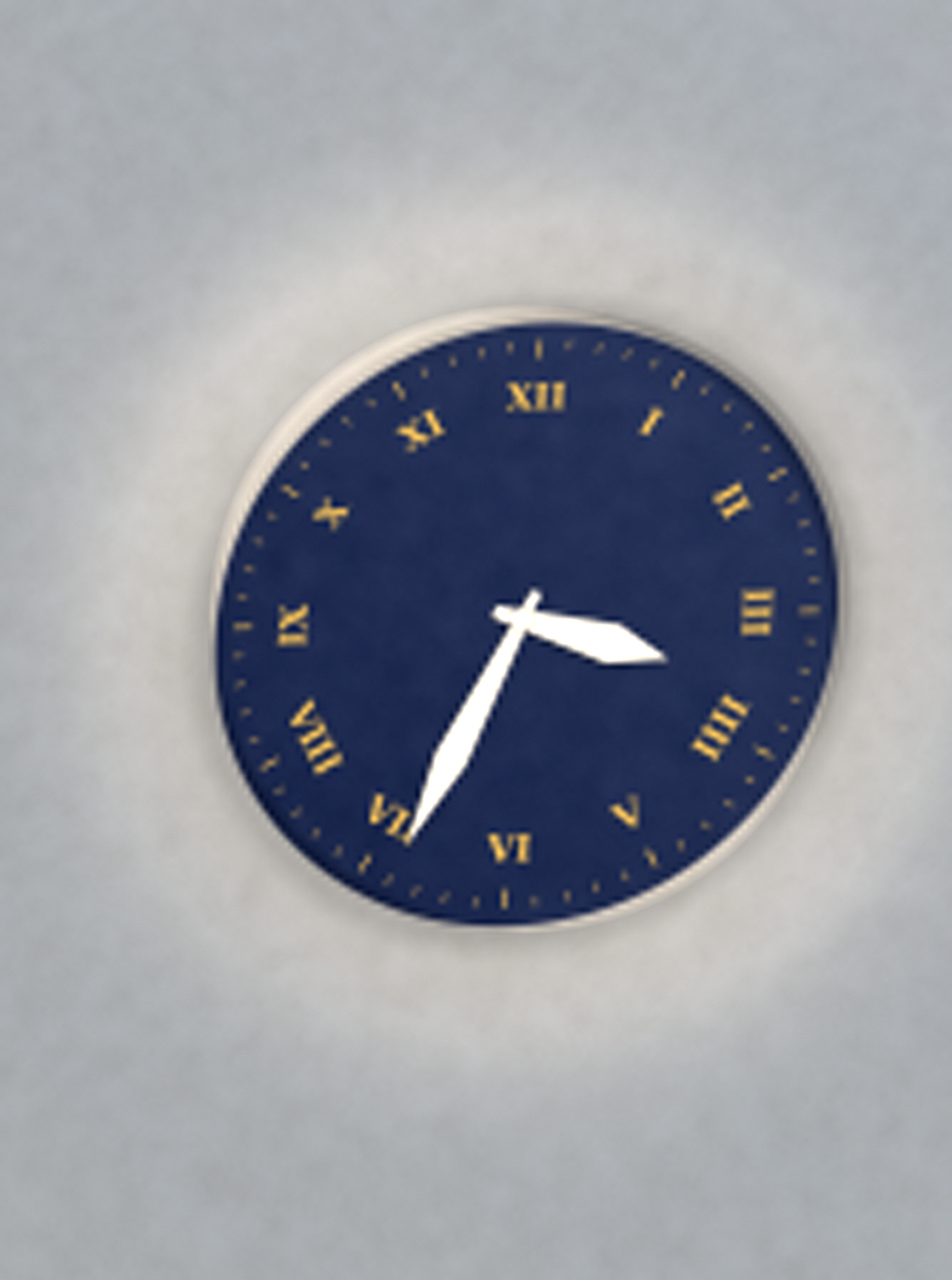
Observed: 3 h 34 min
